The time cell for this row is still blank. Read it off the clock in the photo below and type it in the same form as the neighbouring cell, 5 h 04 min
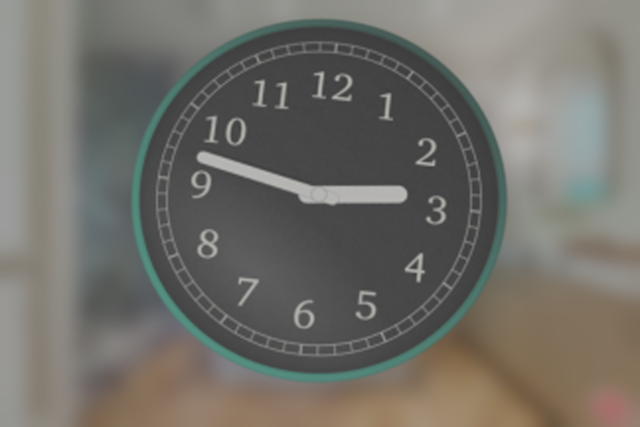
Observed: 2 h 47 min
